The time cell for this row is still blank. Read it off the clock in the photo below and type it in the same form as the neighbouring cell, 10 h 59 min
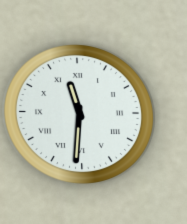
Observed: 11 h 31 min
